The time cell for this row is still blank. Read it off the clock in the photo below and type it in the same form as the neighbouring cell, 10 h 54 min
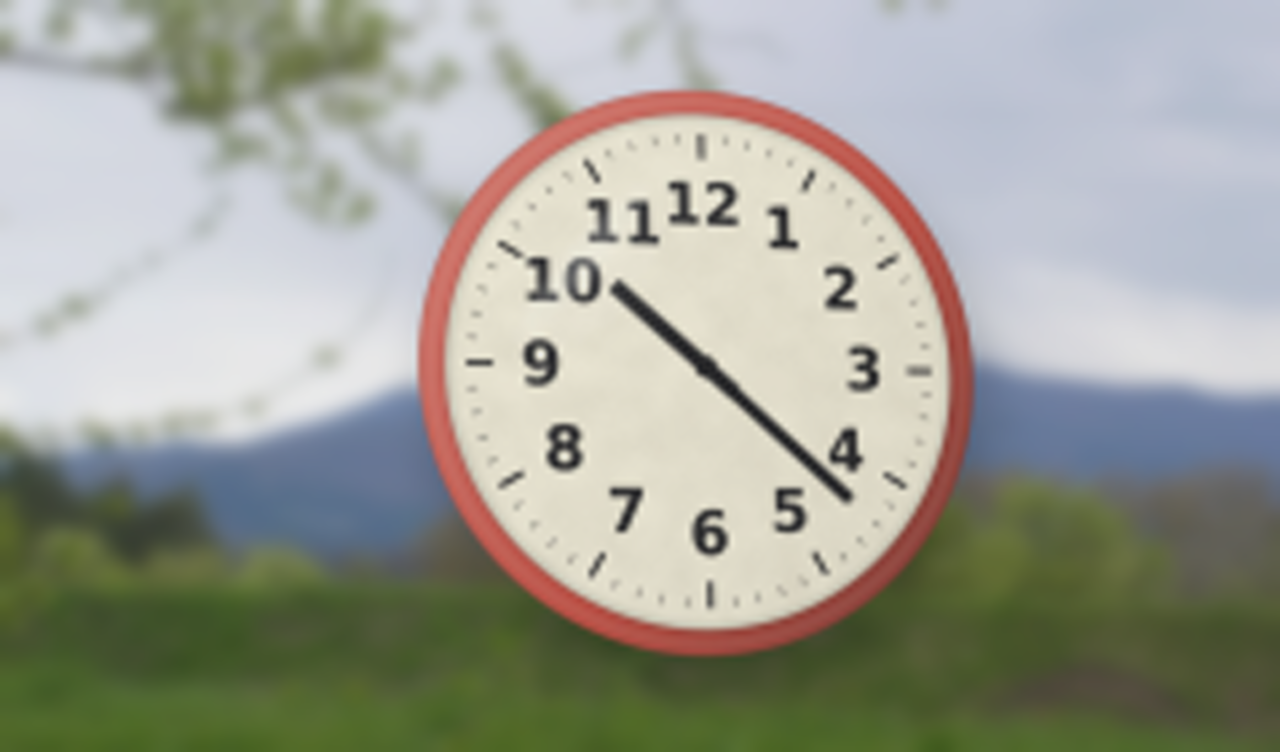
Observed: 10 h 22 min
